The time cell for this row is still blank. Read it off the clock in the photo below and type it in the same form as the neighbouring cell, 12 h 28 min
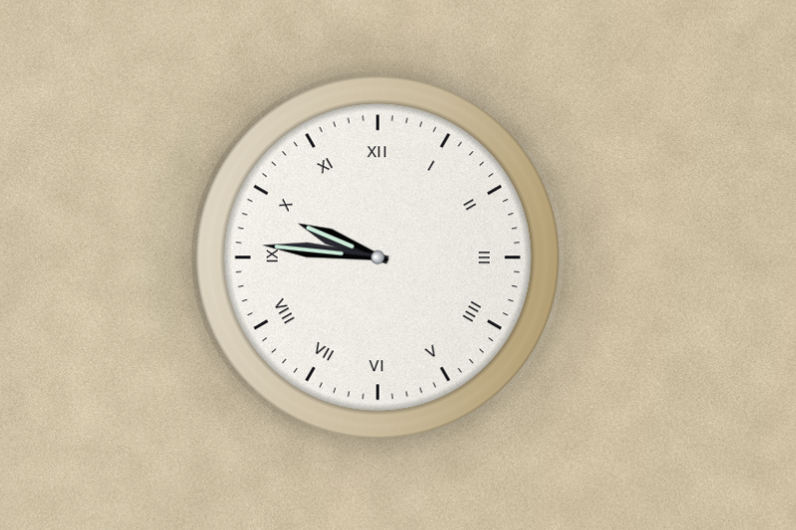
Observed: 9 h 46 min
